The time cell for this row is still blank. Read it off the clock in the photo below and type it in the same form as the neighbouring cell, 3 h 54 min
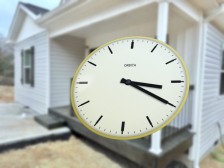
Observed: 3 h 20 min
